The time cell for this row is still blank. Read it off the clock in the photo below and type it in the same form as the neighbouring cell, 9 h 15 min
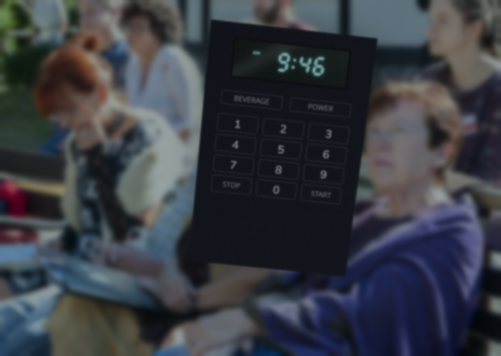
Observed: 9 h 46 min
